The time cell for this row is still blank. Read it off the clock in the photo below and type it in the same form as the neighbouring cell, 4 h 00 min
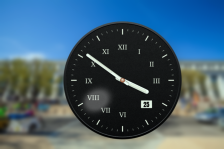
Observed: 3 h 51 min
